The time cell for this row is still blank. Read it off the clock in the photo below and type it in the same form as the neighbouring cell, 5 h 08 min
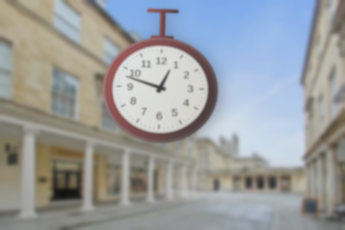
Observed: 12 h 48 min
